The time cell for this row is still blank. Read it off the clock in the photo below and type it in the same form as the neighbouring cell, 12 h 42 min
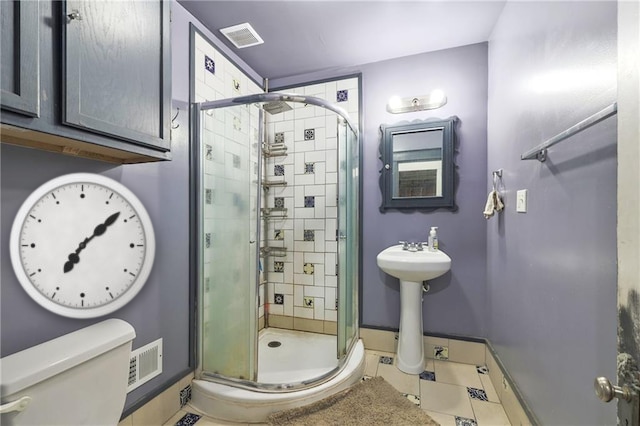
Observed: 7 h 08 min
